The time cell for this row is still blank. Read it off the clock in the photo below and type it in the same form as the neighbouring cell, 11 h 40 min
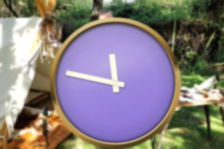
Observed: 11 h 47 min
